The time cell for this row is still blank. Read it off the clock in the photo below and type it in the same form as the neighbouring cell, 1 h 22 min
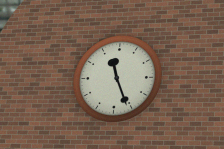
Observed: 11 h 26 min
